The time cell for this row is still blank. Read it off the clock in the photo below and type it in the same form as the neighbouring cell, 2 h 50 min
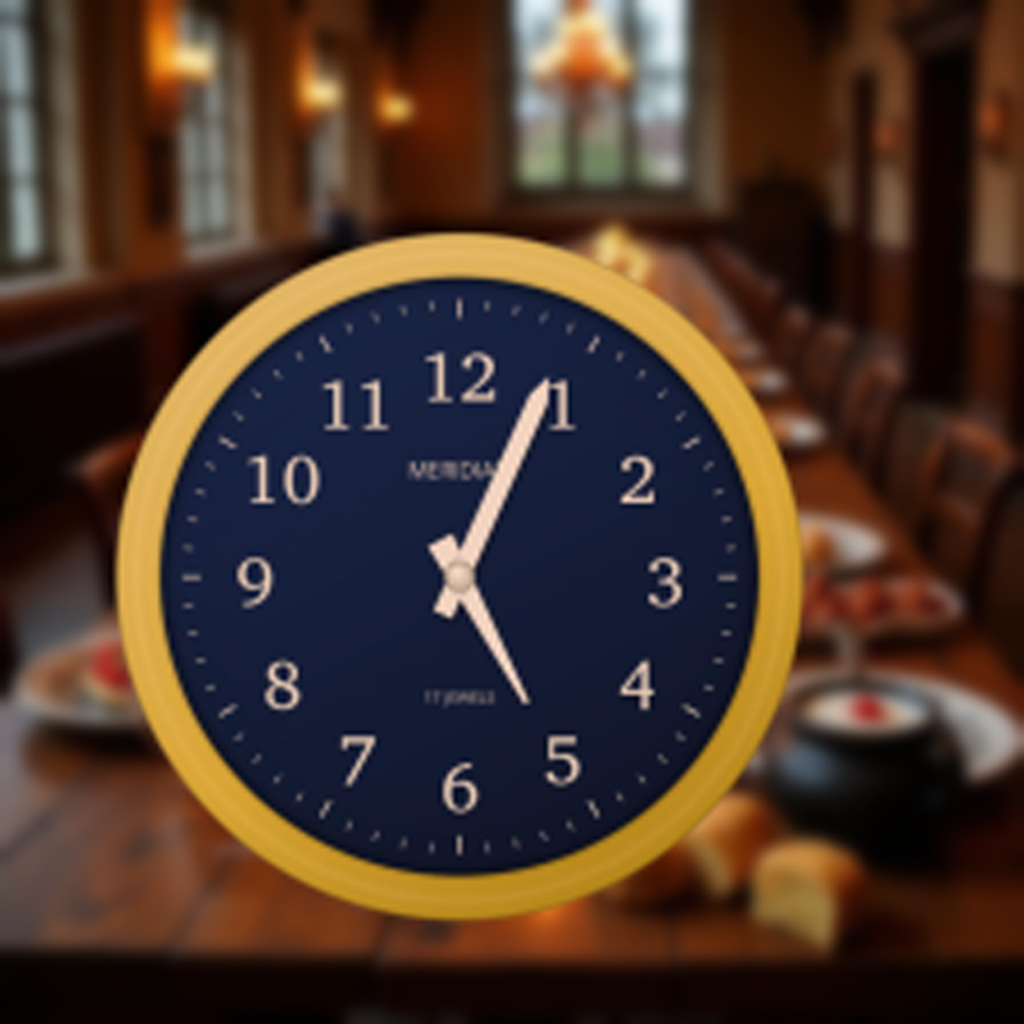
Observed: 5 h 04 min
